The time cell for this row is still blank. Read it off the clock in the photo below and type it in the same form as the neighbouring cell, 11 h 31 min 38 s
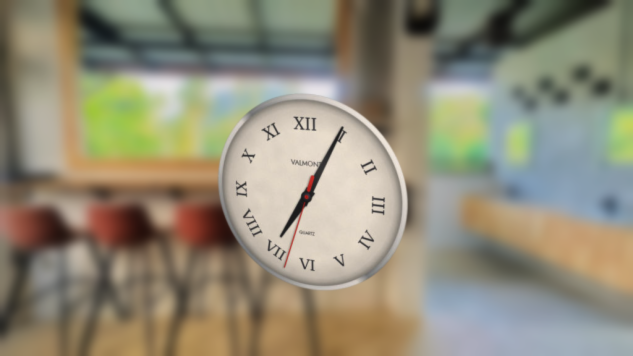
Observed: 7 h 04 min 33 s
